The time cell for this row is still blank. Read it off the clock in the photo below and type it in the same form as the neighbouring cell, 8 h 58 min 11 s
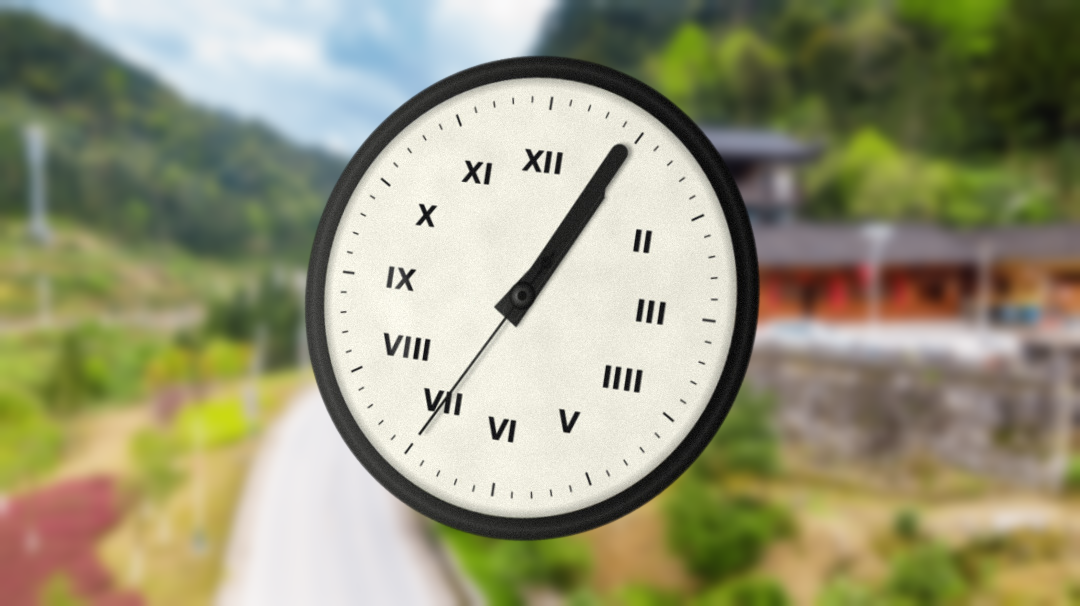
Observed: 1 h 04 min 35 s
